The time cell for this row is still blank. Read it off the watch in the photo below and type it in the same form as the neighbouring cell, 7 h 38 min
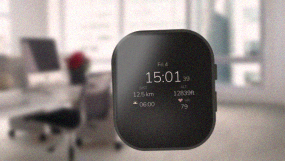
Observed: 15 h 01 min
